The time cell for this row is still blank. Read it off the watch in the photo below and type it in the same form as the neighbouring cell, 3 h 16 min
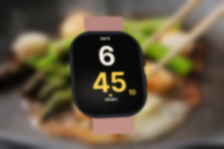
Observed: 6 h 45 min
